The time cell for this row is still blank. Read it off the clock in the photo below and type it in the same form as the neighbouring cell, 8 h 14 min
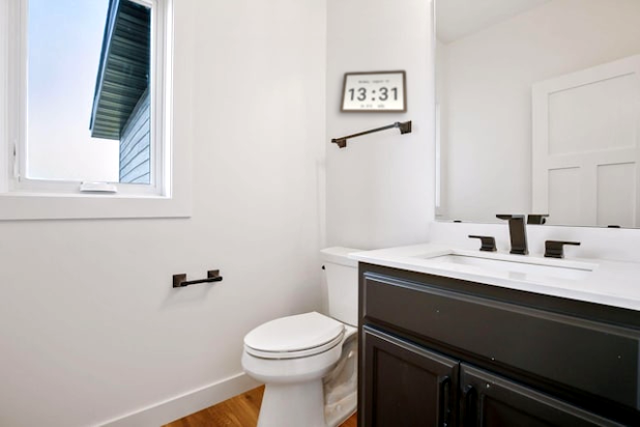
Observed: 13 h 31 min
